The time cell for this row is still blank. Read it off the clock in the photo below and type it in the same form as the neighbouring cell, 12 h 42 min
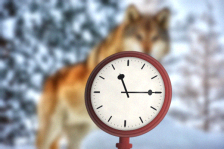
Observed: 11 h 15 min
